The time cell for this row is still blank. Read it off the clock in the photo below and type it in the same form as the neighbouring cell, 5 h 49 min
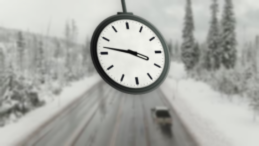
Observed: 3 h 47 min
